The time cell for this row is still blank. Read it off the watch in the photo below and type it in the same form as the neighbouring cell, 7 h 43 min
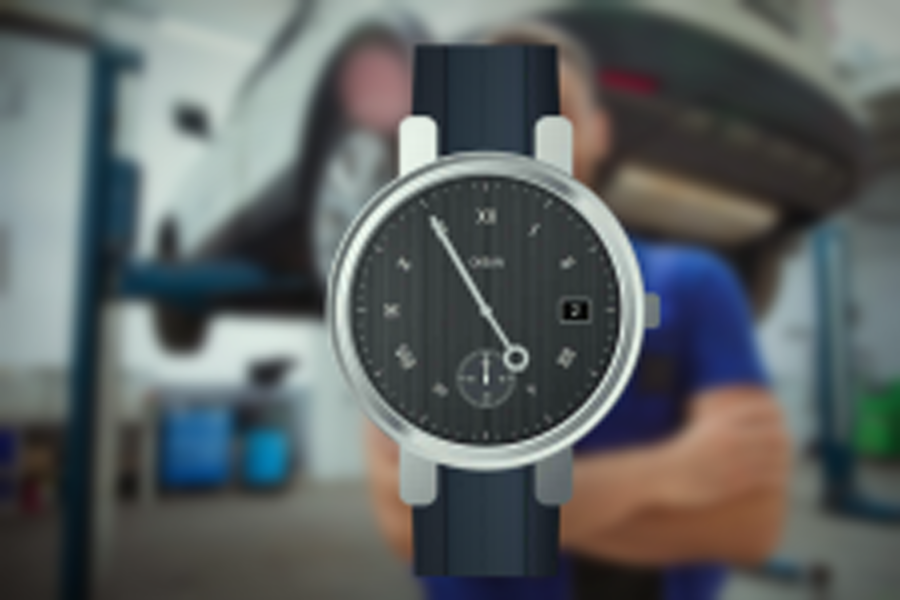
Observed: 4 h 55 min
